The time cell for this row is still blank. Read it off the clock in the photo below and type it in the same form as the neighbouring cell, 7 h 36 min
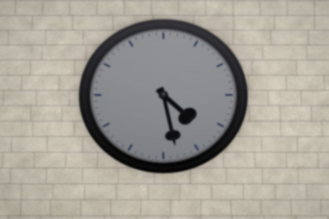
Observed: 4 h 28 min
